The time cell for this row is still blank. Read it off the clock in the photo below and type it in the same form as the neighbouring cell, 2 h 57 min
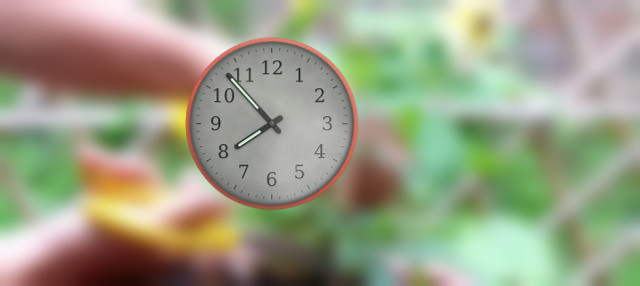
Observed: 7 h 53 min
